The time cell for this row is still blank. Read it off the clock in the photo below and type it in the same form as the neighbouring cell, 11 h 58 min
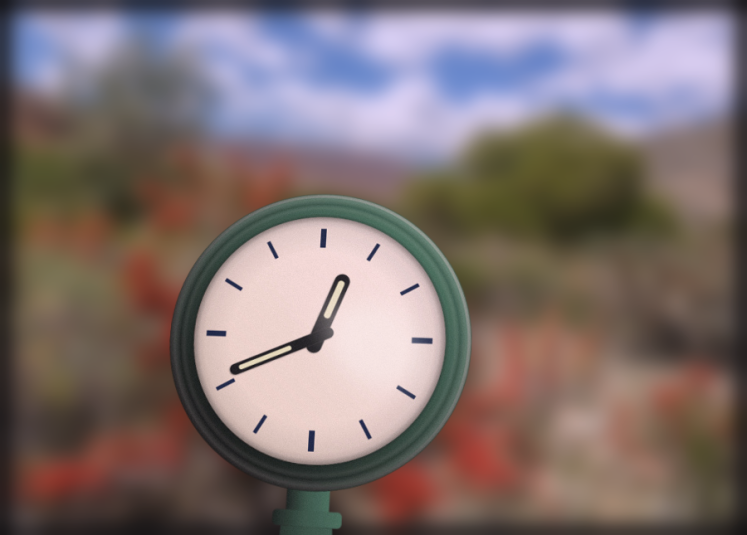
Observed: 12 h 41 min
